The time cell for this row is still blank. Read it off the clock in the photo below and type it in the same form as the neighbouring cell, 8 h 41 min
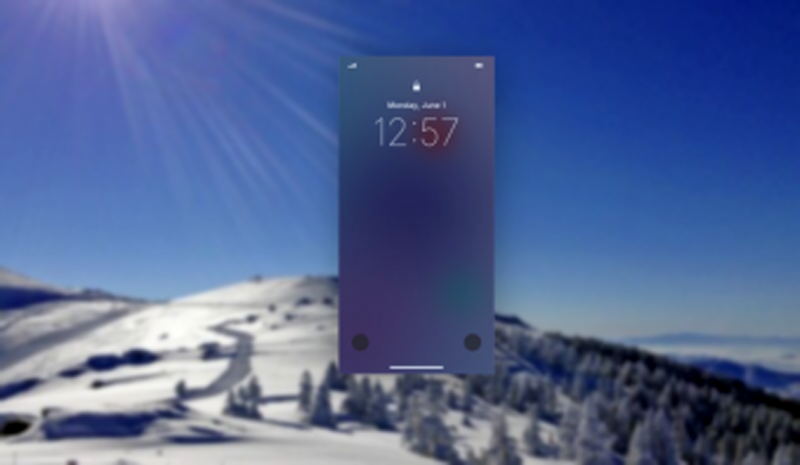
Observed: 12 h 57 min
